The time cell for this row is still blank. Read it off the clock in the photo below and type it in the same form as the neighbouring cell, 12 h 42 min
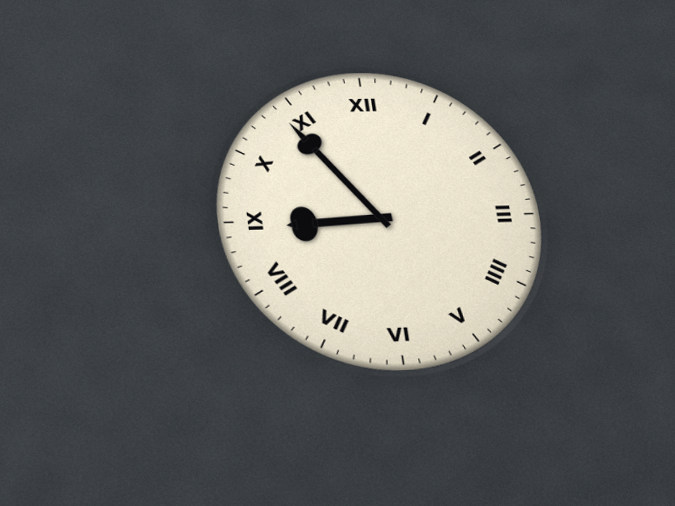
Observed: 8 h 54 min
